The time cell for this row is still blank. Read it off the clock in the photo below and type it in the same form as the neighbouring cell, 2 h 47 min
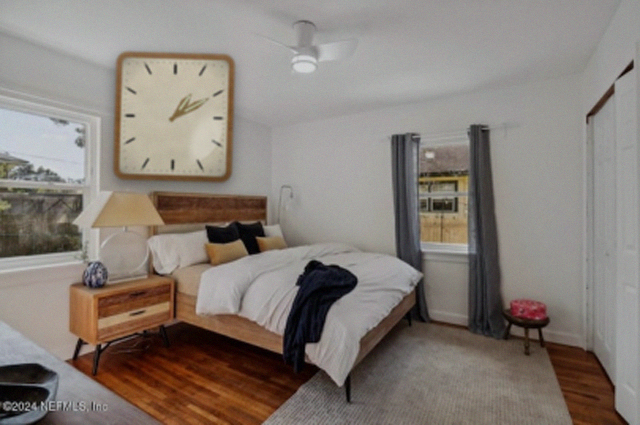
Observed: 1 h 10 min
